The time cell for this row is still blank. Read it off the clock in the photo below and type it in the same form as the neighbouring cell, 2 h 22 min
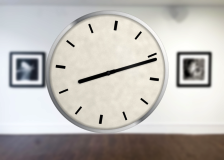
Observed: 8 h 11 min
